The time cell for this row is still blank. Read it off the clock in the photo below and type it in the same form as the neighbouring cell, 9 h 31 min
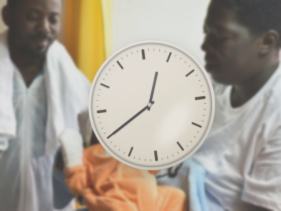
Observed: 12 h 40 min
